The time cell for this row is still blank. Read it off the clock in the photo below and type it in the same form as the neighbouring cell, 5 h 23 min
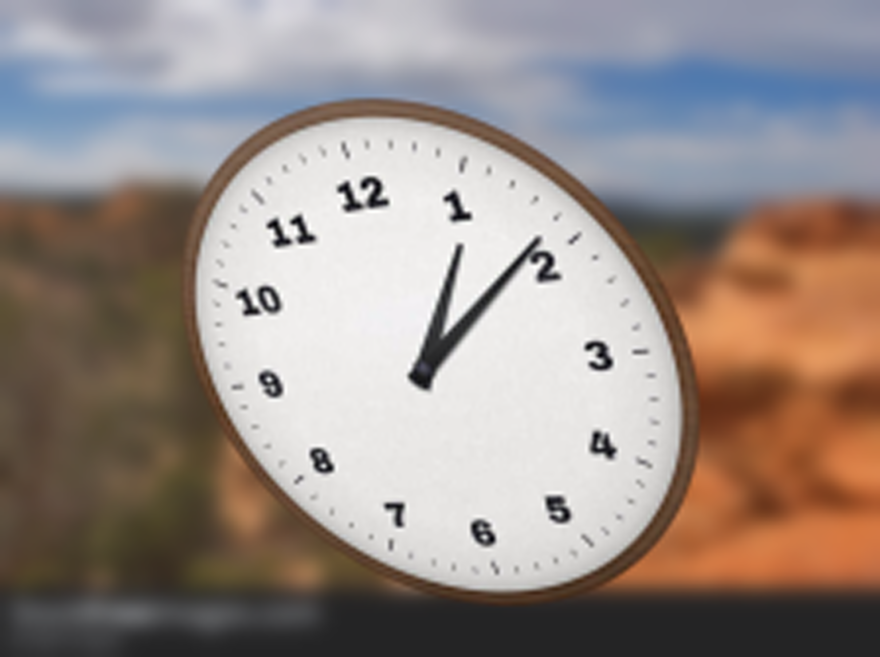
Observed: 1 h 09 min
